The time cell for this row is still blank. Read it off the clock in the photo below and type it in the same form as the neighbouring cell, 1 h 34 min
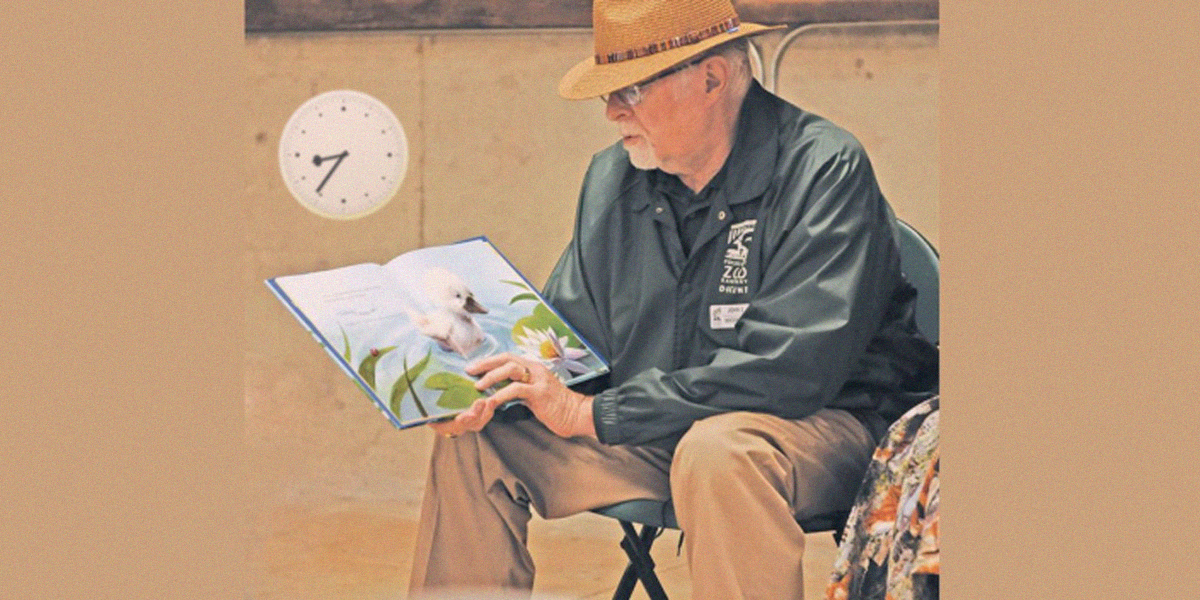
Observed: 8 h 36 min
